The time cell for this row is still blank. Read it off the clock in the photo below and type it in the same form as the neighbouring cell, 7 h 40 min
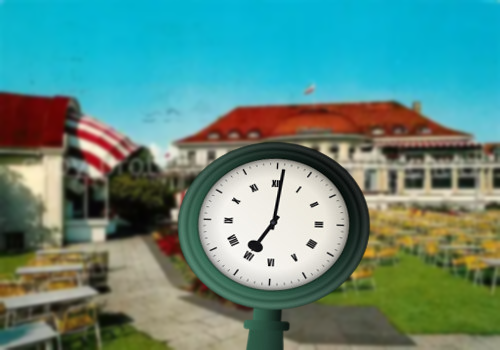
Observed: 7 h 01 min
